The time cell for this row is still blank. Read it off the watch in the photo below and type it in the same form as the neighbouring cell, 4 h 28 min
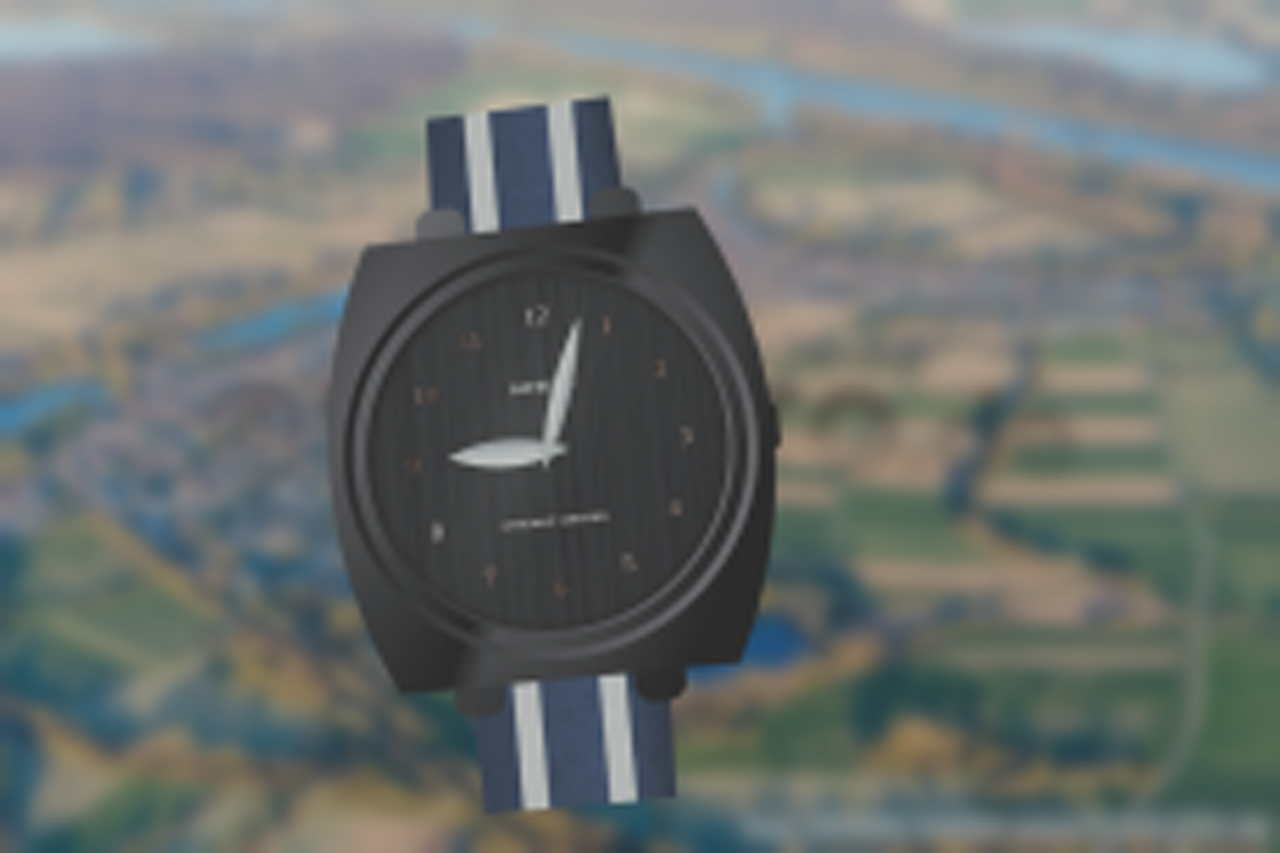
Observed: 9 h 03 min
